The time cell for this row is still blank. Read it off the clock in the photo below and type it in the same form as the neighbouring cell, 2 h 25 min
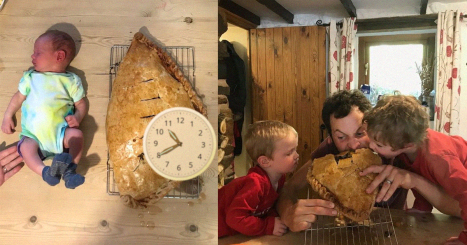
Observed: 10 h 40 min
